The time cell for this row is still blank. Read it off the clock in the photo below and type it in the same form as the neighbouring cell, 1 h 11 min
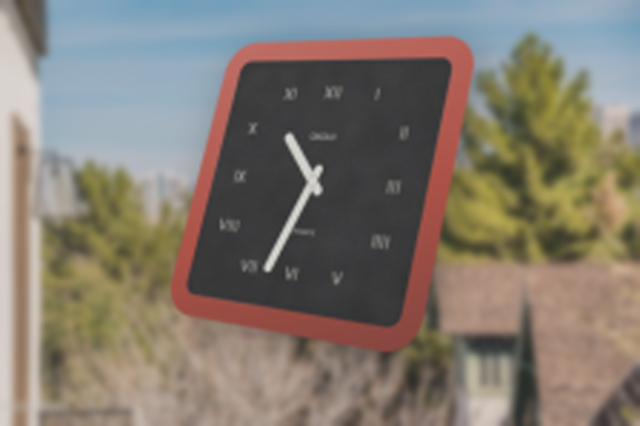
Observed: 10 h 33 min
